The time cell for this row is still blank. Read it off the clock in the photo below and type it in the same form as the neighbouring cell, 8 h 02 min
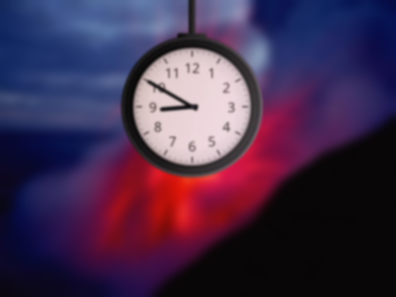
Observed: 8 h 50 min
